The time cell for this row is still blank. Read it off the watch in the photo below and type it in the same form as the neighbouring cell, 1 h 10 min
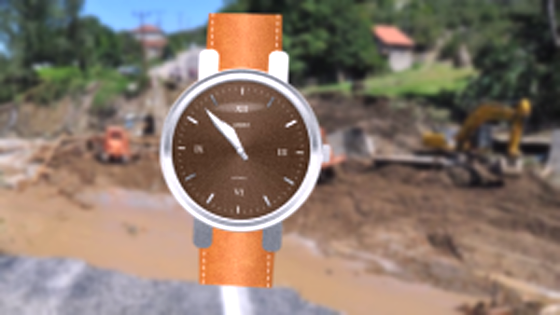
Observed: 10 h 53 min
